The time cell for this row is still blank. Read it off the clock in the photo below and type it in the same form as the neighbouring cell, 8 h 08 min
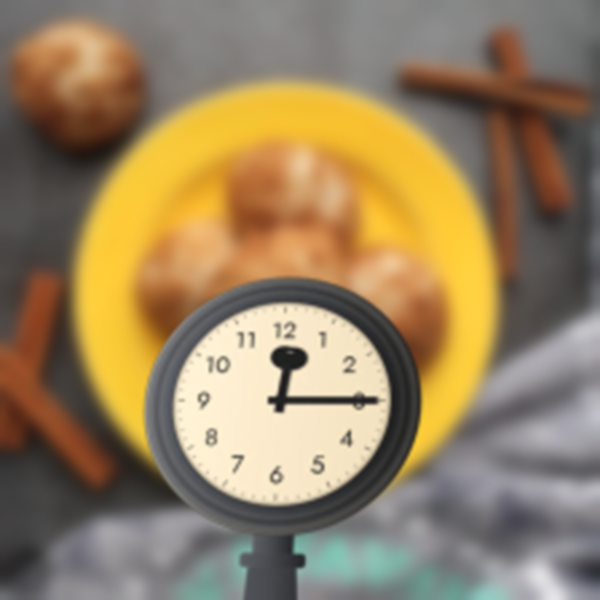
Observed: 12 h 15 min
